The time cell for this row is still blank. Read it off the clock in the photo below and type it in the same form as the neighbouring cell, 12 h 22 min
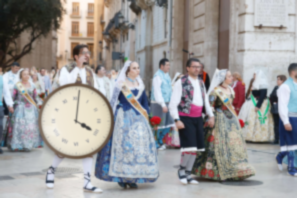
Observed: 4 h 01 min
